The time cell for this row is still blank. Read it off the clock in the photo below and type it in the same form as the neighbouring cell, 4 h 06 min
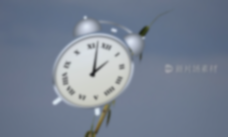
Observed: 12 h 57 min
